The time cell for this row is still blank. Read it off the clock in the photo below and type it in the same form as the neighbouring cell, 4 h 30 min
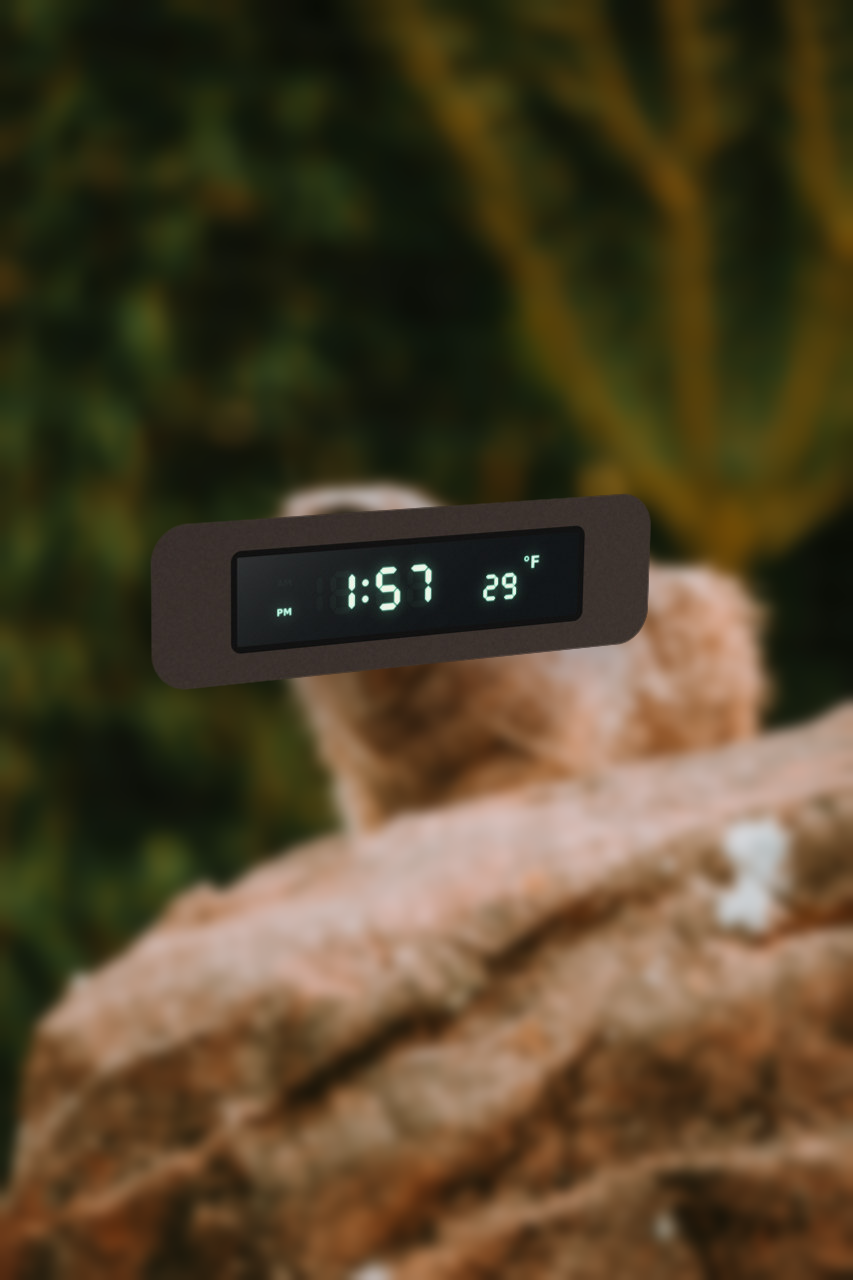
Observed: 1 h 57 min
